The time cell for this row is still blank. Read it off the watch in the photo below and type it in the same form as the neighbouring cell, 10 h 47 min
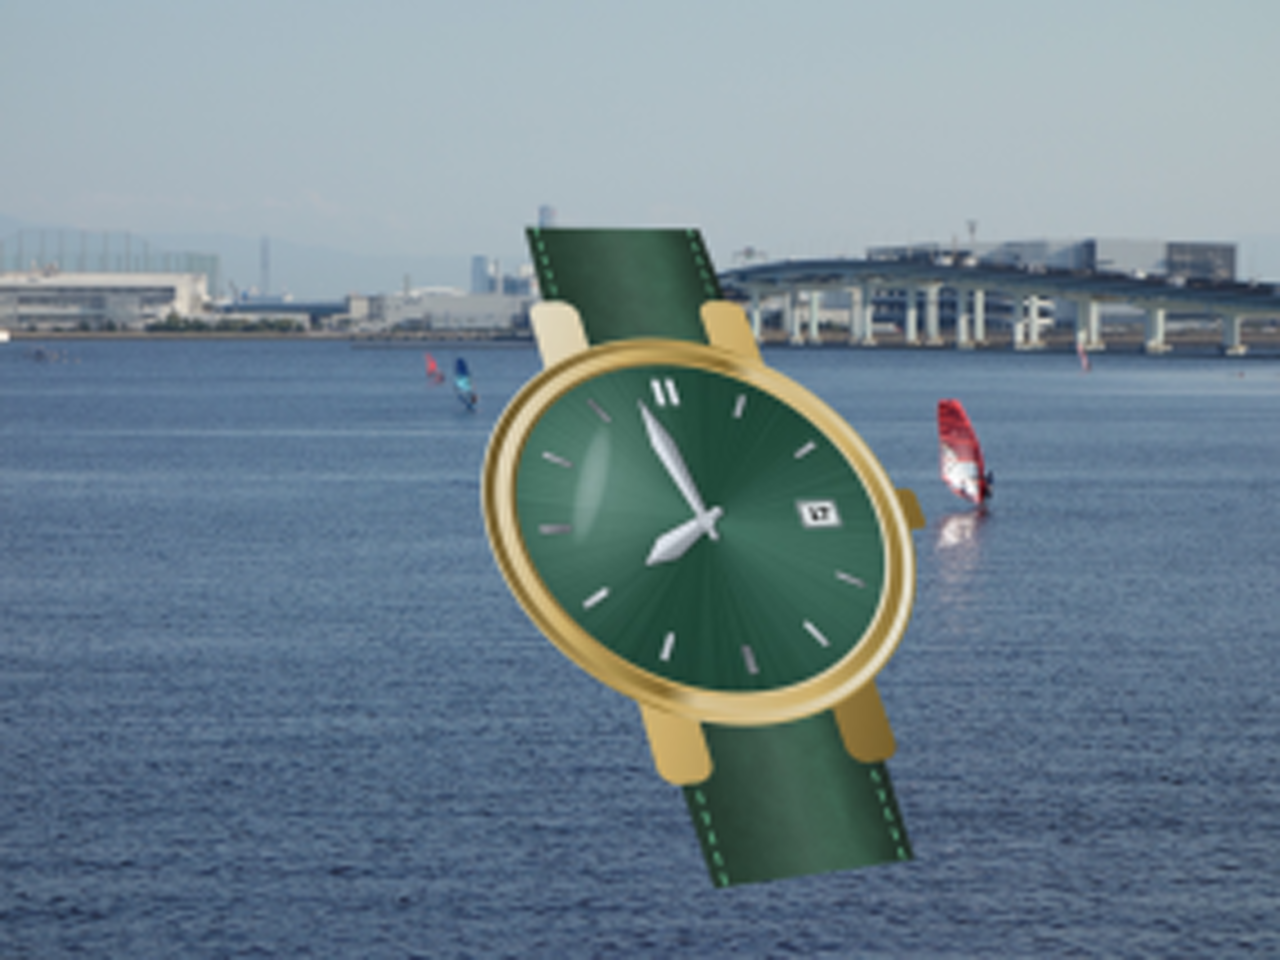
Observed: 7 h 58 min
